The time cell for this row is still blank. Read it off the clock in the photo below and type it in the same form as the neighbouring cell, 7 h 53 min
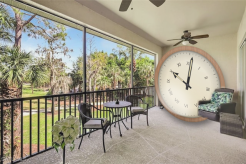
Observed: 10 h 01 min
